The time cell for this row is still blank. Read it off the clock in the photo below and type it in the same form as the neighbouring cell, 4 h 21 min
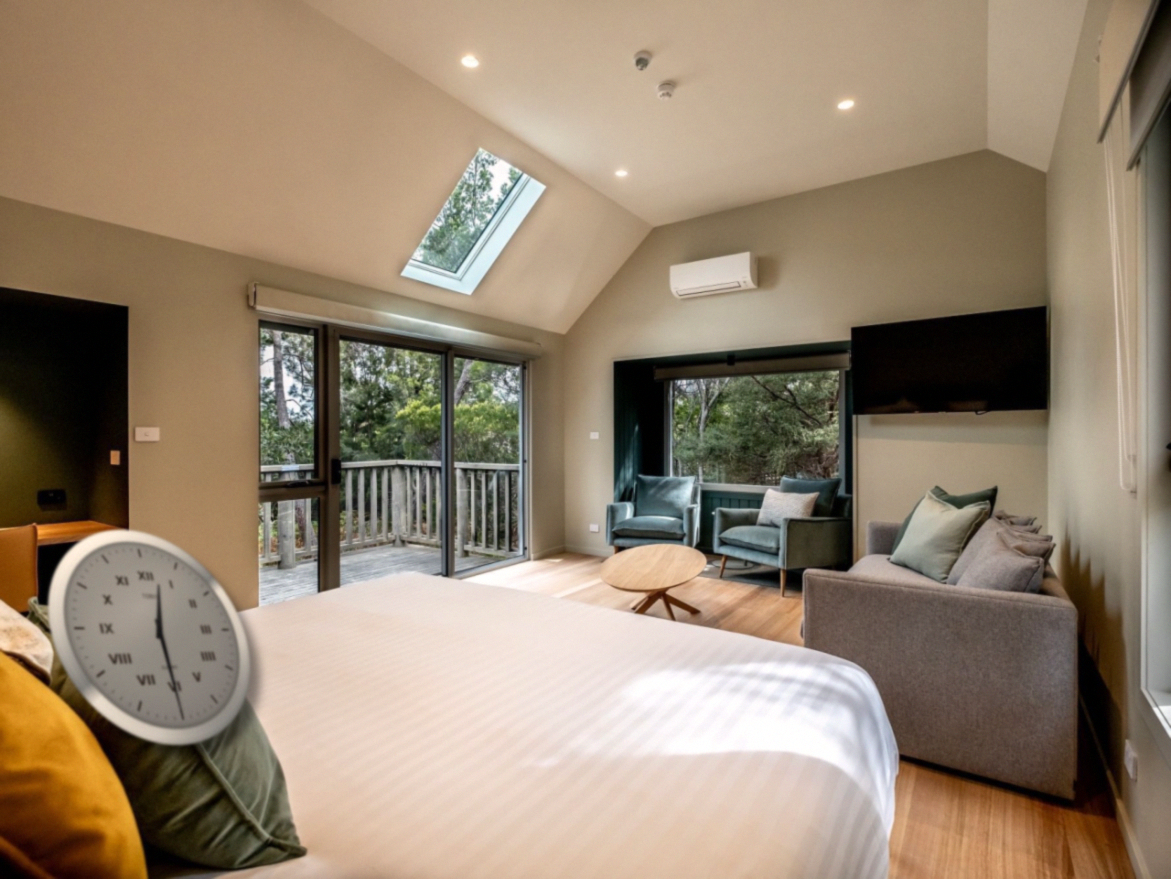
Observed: 12 h 30 min
